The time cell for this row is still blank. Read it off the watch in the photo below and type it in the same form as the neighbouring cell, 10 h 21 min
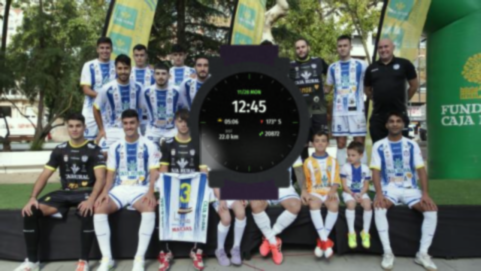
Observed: 12 h 45 min
